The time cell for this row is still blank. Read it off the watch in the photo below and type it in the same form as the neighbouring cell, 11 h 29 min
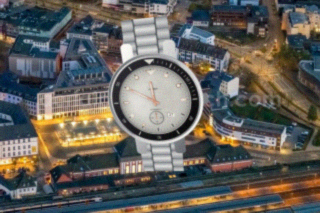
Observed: 11 h 50 min
